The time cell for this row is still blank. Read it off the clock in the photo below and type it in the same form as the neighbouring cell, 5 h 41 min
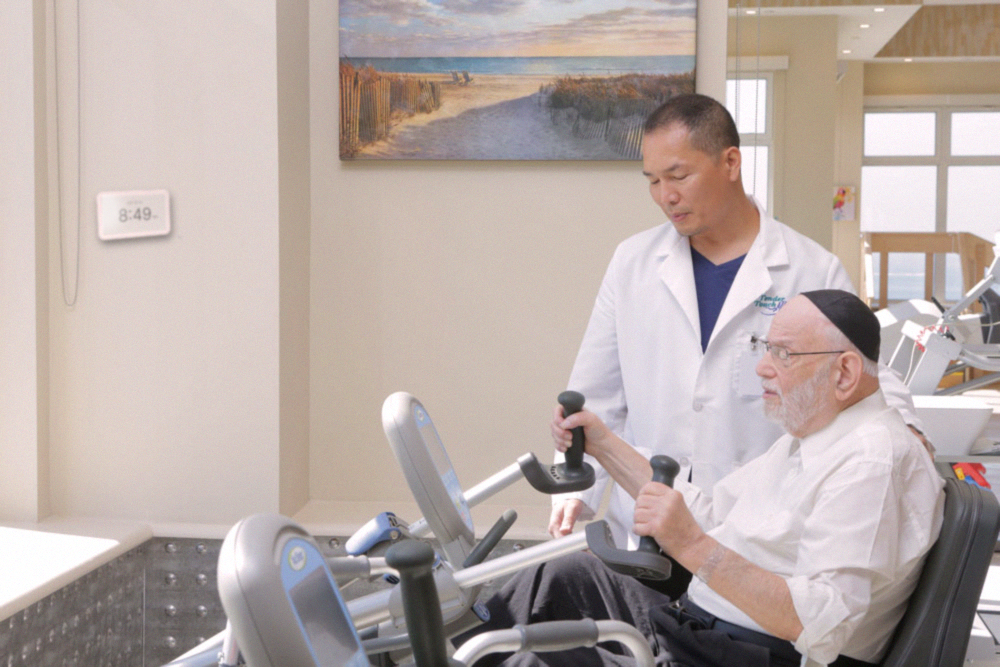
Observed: 8 h 49 min
